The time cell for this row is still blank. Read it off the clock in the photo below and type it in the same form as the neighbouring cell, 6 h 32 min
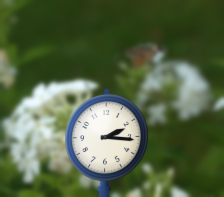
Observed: 2 h 16 min
